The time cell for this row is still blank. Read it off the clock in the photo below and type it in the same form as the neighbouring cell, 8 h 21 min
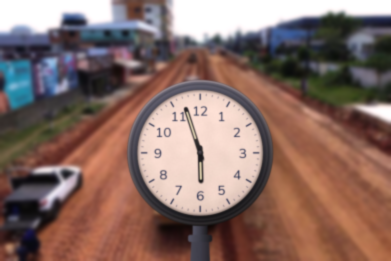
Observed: 5 h 57 min
